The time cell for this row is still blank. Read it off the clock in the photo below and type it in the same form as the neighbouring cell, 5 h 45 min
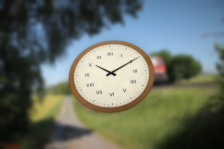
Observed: 10 h 10 min
